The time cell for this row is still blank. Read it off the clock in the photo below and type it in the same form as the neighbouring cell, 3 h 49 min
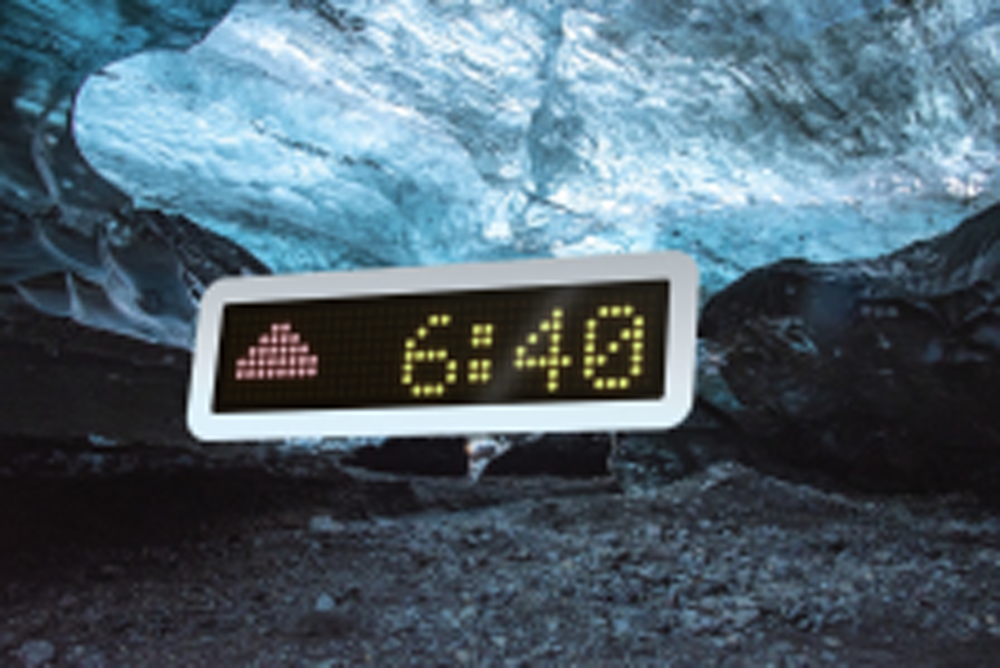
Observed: 6 h 40 min
